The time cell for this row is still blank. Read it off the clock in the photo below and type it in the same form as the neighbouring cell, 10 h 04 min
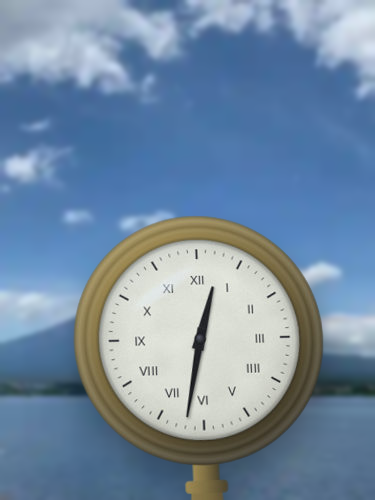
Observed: 12 h 32 min
